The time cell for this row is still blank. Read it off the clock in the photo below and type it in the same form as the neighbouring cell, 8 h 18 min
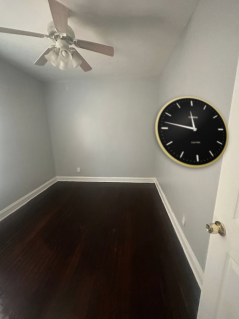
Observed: 11 h 47 min
